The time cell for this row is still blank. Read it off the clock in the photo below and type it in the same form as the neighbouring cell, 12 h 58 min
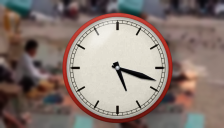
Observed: 5 h 18 min
